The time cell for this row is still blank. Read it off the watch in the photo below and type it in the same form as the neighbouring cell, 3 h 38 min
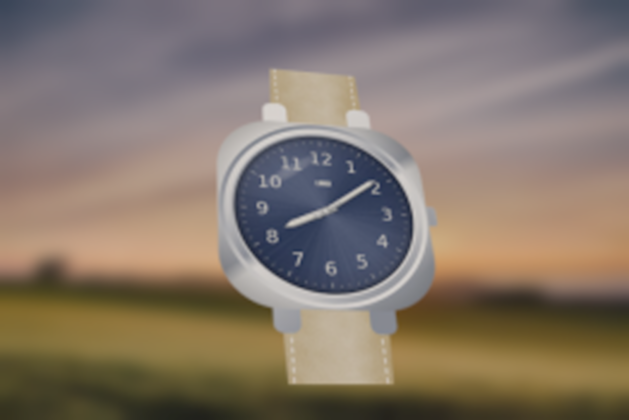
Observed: 8 h 09 min
